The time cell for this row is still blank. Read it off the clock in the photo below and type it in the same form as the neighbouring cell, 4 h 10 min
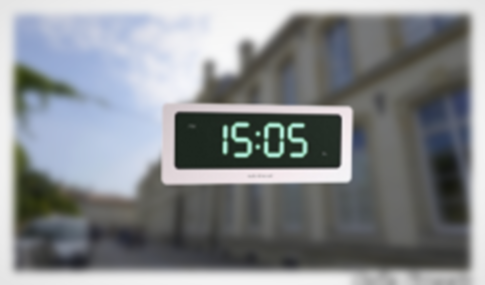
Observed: 15 h 05 min
